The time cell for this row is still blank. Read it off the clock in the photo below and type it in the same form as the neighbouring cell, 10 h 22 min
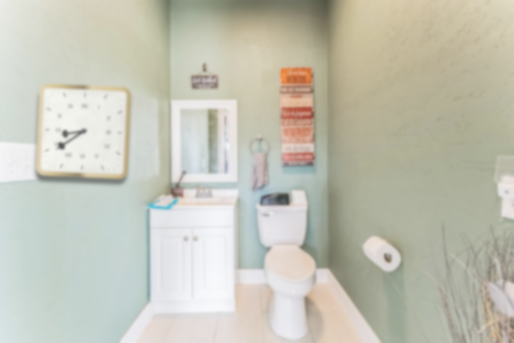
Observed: 8 h 39 min
